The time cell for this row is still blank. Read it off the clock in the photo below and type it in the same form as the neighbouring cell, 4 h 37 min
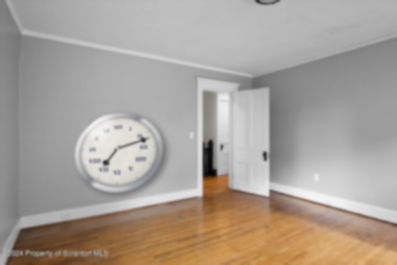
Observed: 7 h 12 min
